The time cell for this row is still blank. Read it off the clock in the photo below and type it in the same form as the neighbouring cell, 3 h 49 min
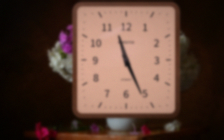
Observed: 11 h 26 min
